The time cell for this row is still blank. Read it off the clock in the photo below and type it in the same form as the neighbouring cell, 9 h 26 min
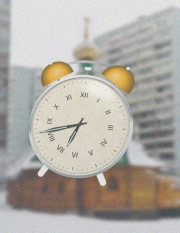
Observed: 6 h 42 min
